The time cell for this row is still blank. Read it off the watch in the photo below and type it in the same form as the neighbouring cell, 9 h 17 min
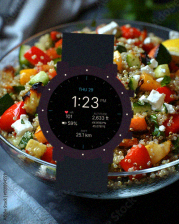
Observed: 1 h 23 min
